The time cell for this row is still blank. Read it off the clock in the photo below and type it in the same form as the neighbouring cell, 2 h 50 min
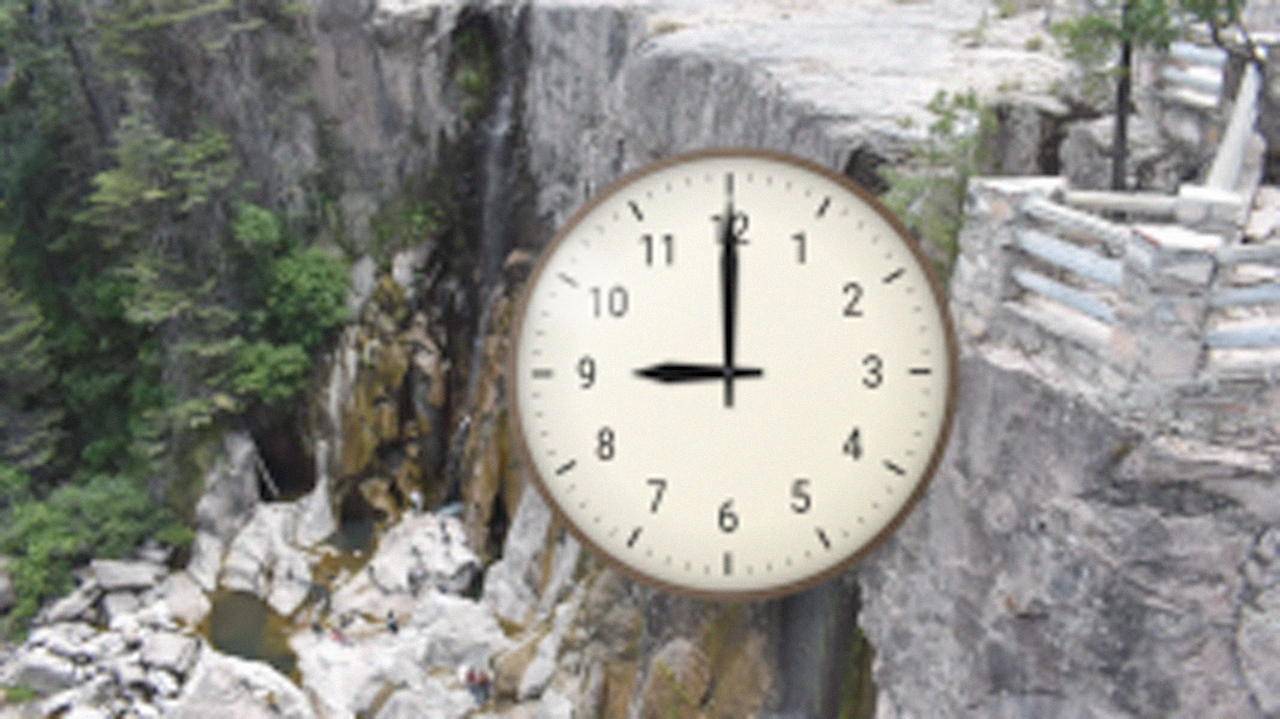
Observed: 9 h 00 min
